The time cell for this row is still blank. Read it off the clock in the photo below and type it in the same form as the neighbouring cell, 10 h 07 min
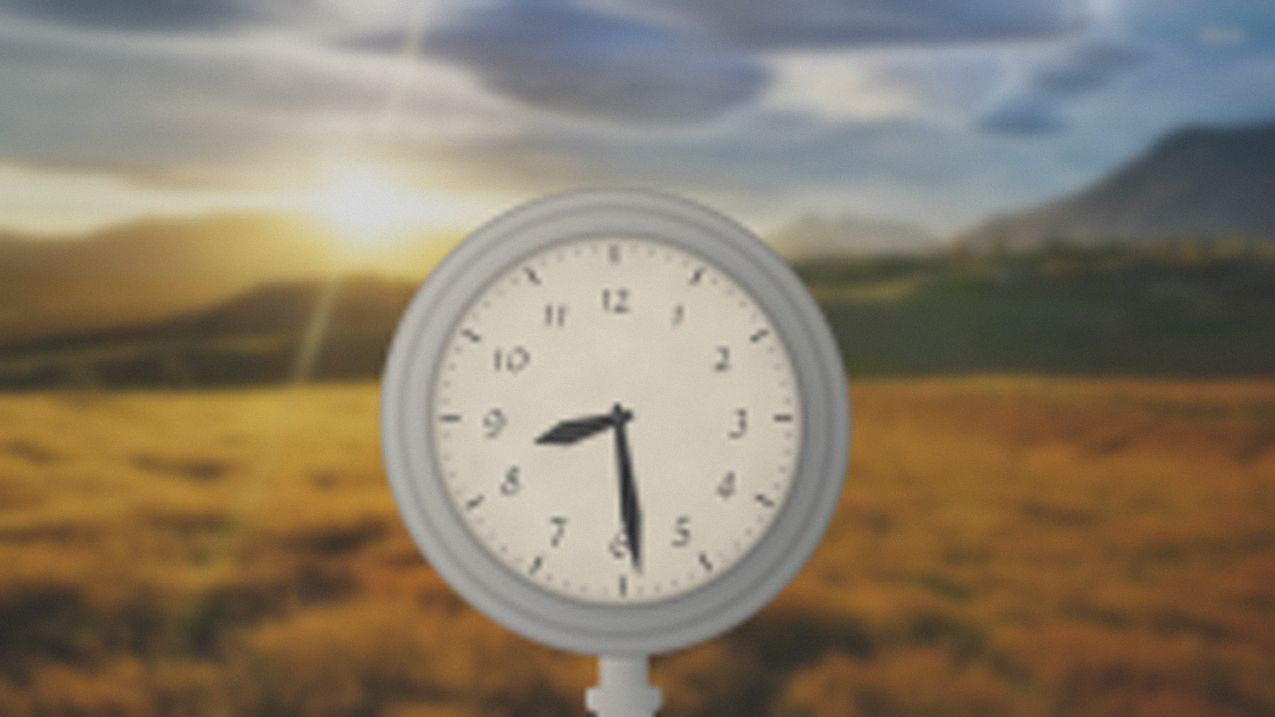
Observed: 8 h 29 min
